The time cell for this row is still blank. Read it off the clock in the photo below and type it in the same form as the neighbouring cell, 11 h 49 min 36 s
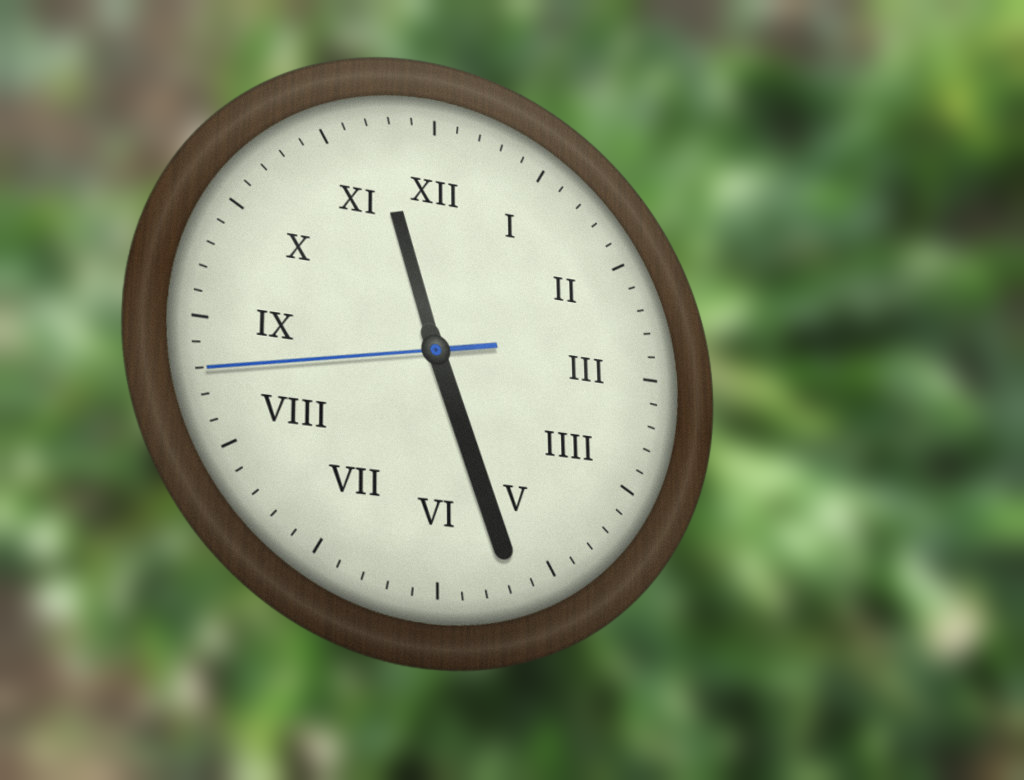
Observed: 11 h 26 min 43 s
